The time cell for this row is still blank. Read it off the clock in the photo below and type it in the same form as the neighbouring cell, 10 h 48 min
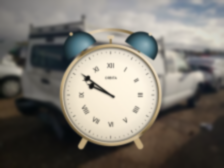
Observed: 9 h 51 min
